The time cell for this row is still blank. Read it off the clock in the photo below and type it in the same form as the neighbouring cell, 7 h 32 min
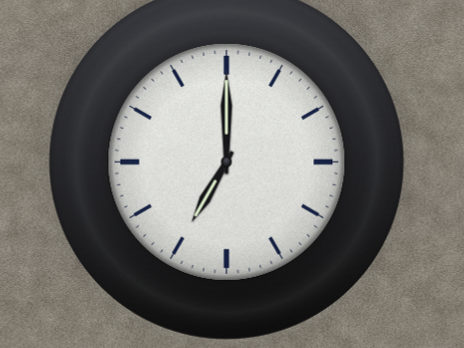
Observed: 7 h 00 min
